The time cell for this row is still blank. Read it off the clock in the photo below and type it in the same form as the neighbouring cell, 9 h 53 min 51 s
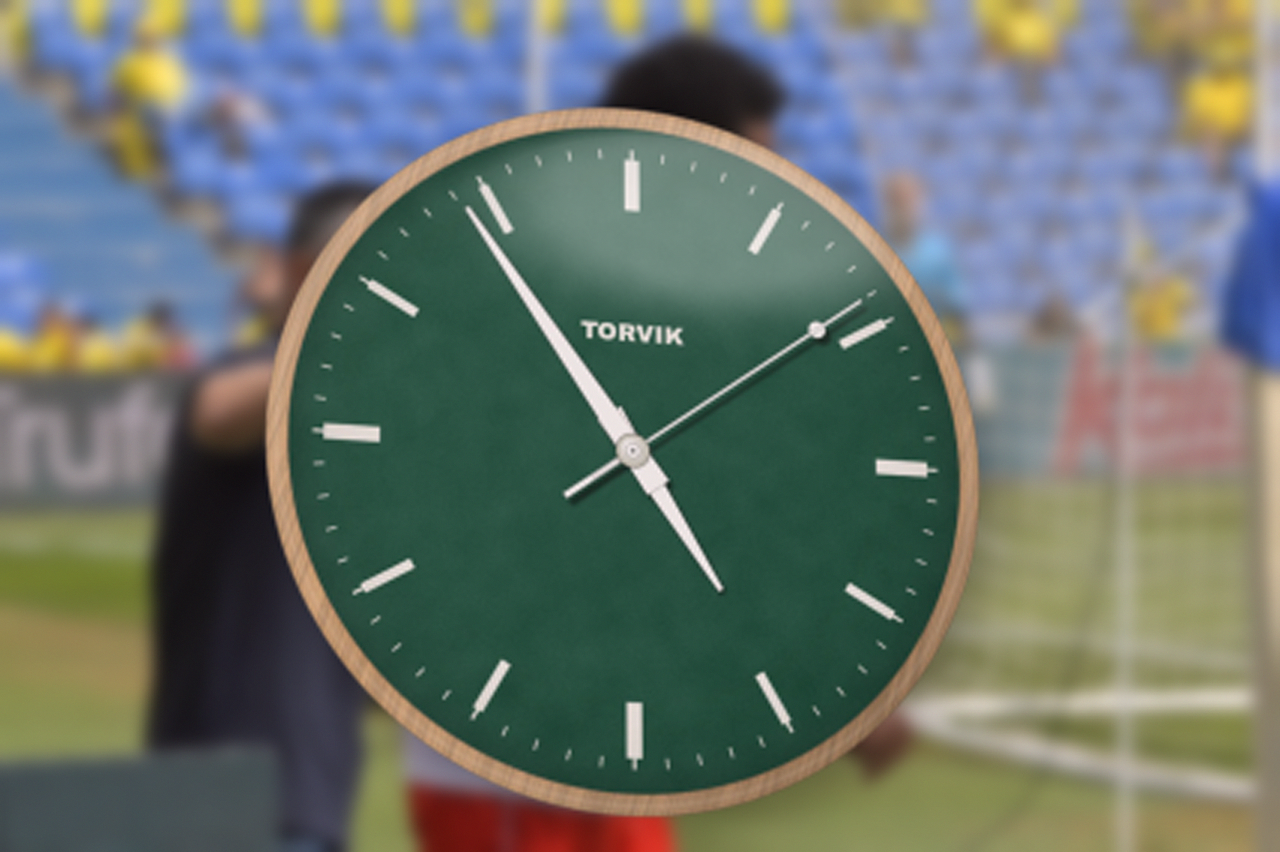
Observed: 4 h 54 min 09 s
